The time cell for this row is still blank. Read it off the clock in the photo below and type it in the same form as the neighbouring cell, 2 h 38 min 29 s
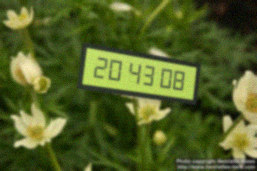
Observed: 20 h 43 min 08 s
